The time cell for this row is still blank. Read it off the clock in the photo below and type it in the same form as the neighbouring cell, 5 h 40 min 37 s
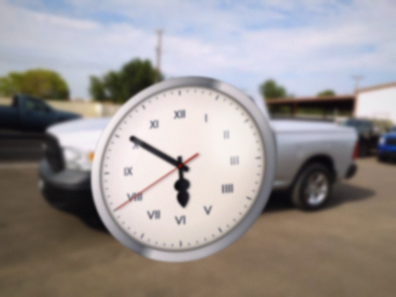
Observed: 5 h 50 min 40 s
